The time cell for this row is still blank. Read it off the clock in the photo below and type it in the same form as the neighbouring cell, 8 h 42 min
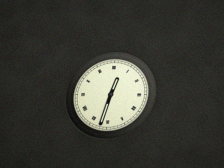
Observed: 12 h 32 min
